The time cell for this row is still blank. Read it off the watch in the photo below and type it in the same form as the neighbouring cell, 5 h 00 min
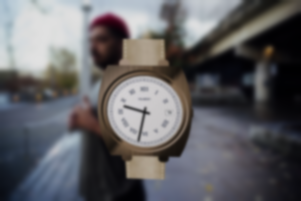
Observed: 9 h 32 min
